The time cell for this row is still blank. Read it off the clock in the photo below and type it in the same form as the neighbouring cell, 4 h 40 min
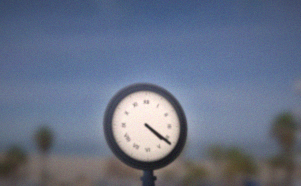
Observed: 4 h 21 min
